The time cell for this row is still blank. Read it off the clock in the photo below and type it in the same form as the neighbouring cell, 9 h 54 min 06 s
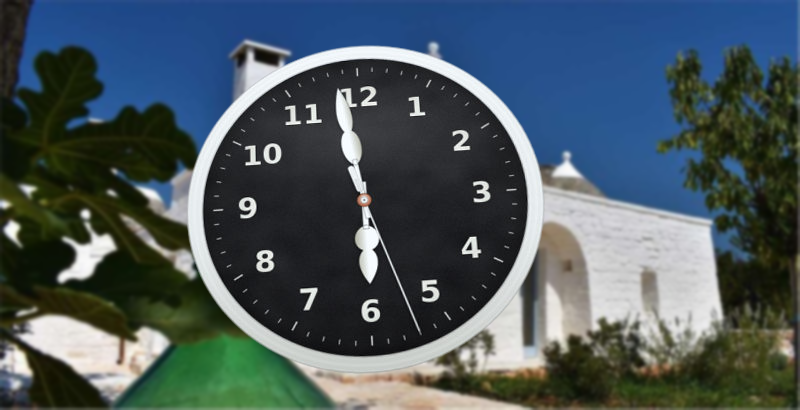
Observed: 5 h 58 min 27 s
